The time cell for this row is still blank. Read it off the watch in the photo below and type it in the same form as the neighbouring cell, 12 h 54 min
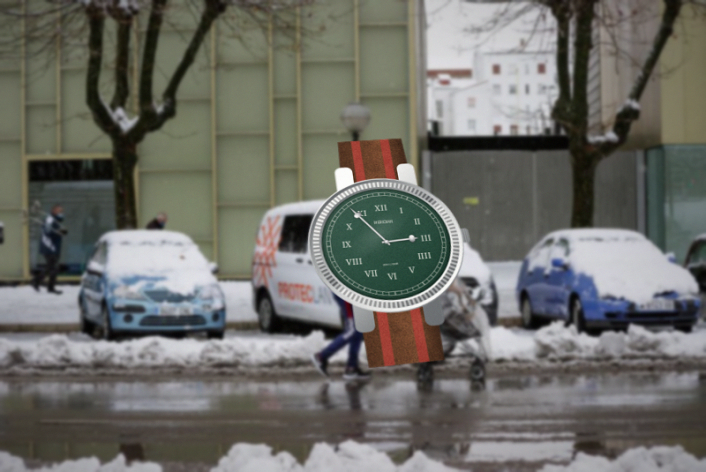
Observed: 2 h 54 min
